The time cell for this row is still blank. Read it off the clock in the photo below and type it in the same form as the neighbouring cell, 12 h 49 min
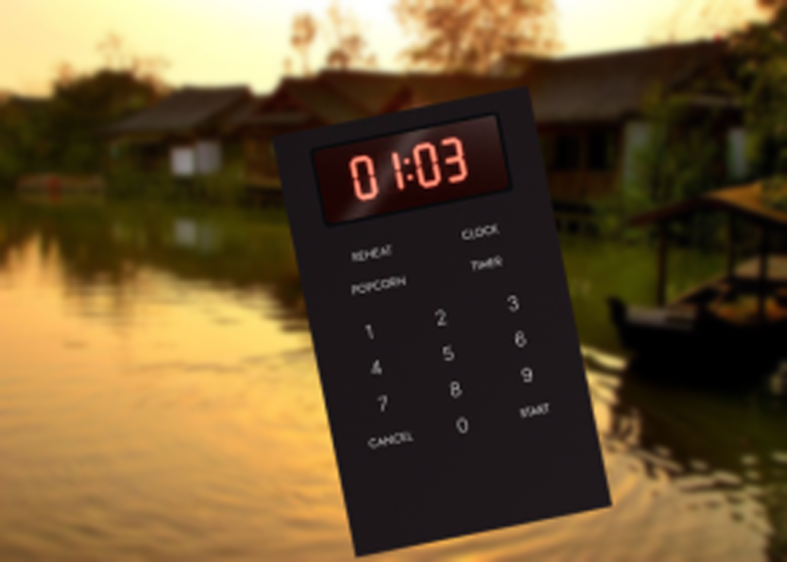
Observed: 1 h 03 min
